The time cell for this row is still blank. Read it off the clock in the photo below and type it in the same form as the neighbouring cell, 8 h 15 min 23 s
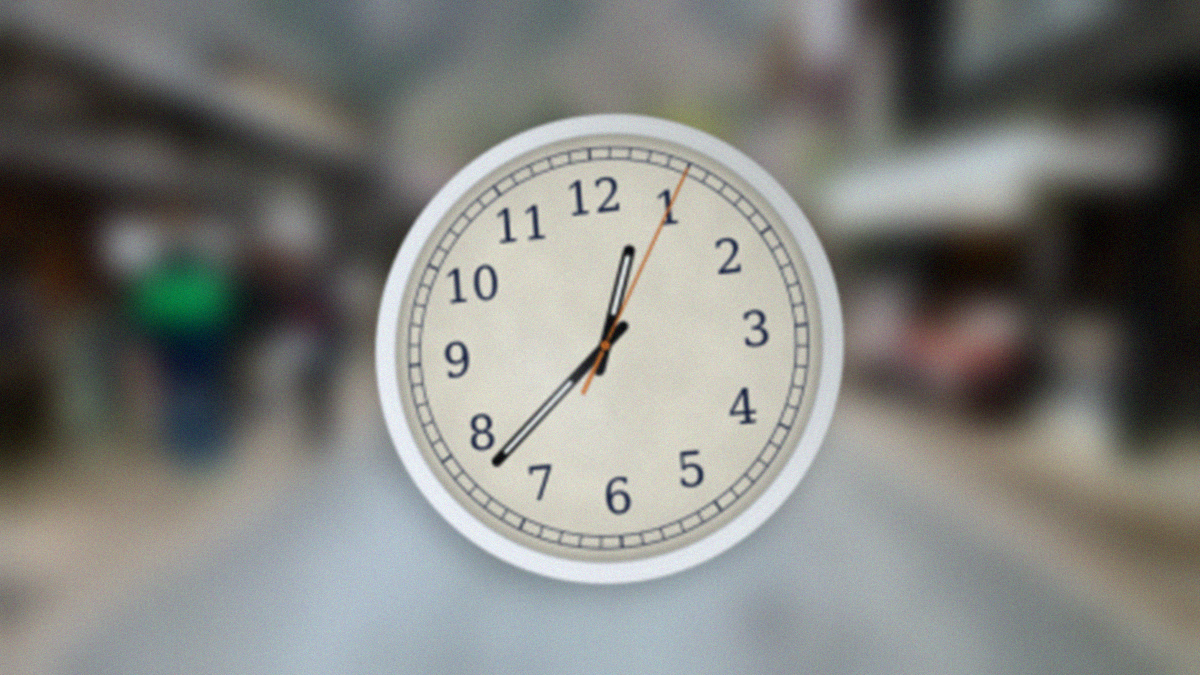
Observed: 12 h 38 min 05 s
